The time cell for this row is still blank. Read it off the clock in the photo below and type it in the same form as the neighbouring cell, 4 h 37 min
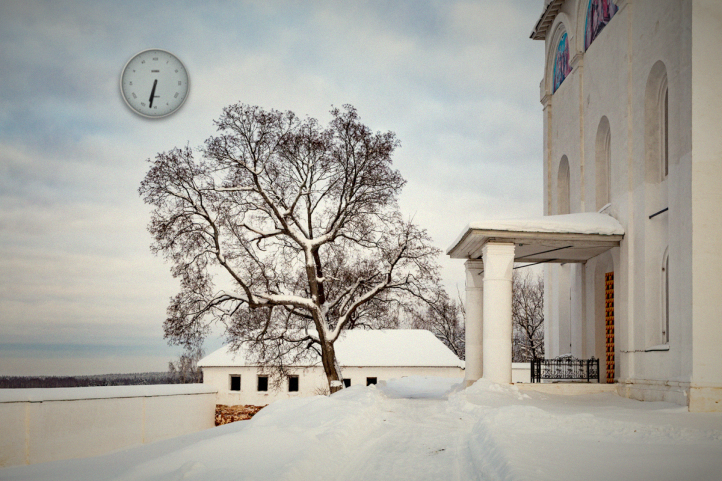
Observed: 6 h 32 min
